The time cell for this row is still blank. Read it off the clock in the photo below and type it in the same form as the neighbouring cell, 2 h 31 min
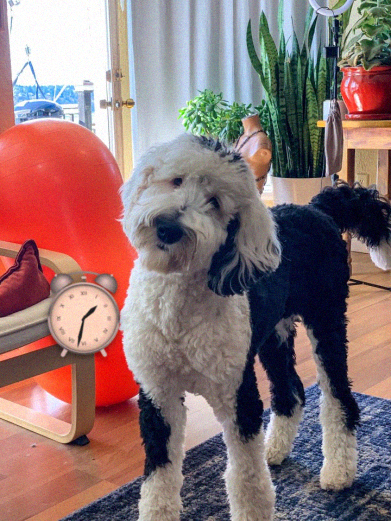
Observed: 1 h 32 min
